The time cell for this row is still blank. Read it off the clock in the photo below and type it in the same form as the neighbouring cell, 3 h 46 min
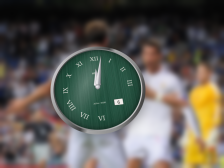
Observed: 12 h 02 min
